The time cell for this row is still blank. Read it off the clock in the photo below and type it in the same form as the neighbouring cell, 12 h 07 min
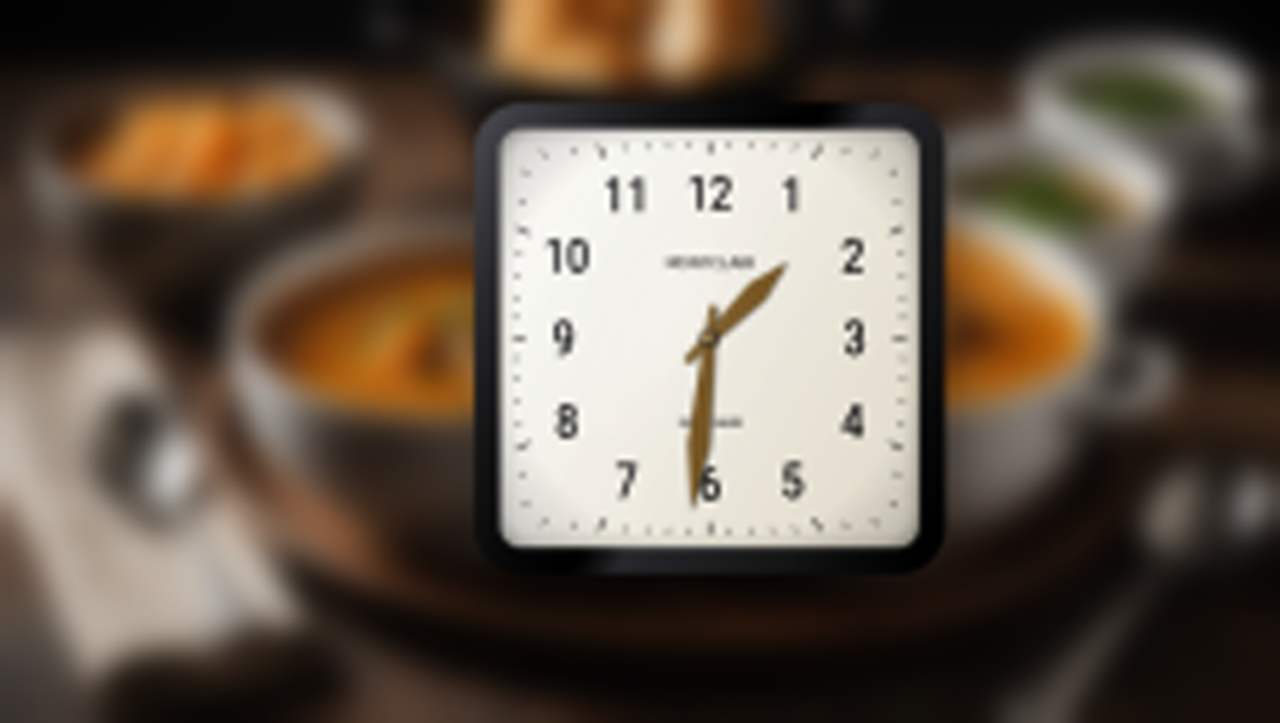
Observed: 1 h 31 min
